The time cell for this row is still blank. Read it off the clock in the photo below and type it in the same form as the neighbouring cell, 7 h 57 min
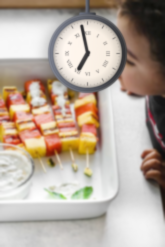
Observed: 6 h 58 min
